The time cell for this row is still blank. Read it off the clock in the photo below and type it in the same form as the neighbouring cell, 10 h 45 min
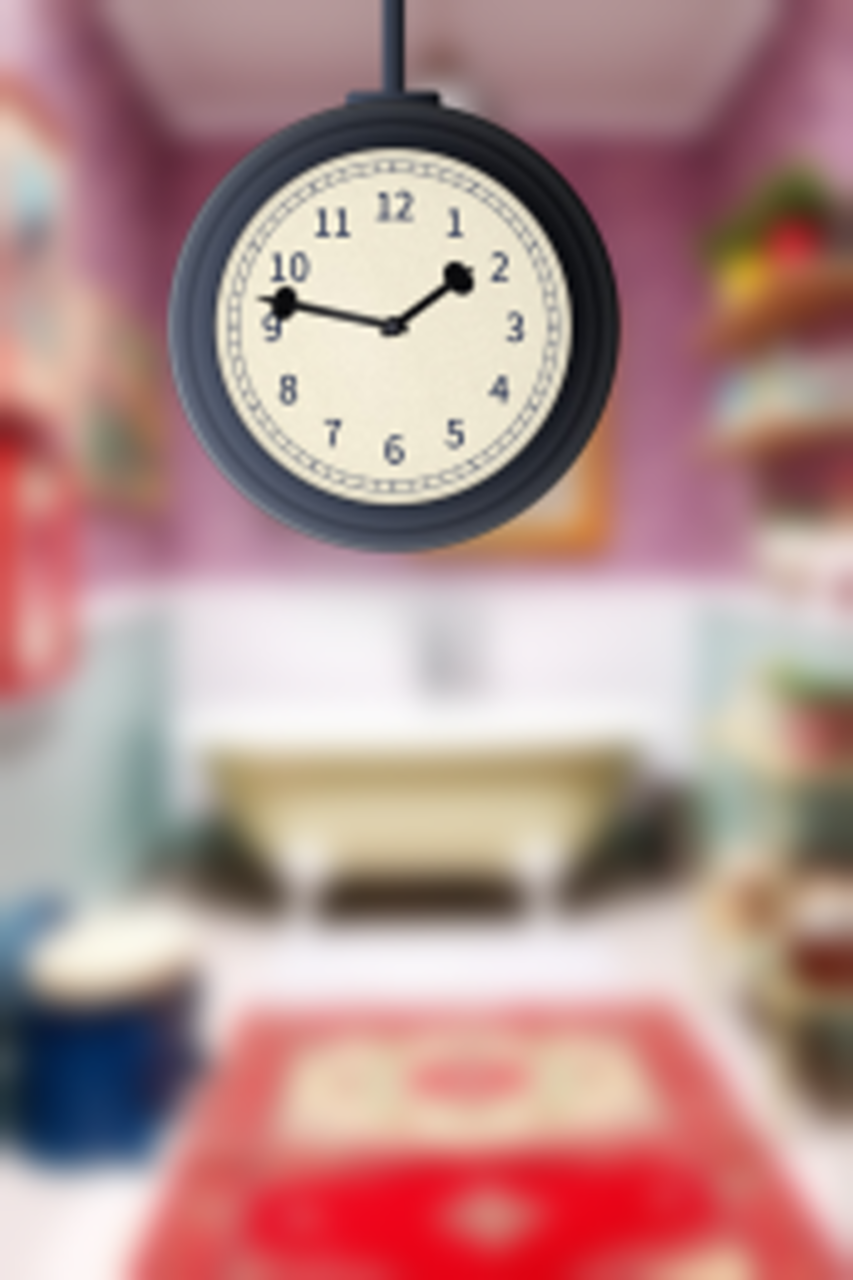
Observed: 1 h 47 min
